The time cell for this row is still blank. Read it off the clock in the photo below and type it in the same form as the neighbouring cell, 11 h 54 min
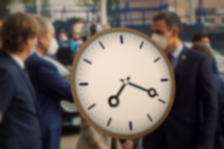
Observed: 7 h 19 min
